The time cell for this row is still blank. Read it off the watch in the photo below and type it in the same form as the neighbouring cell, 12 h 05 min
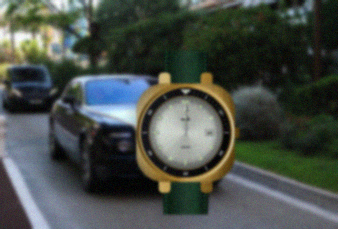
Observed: 12 h 00 min
